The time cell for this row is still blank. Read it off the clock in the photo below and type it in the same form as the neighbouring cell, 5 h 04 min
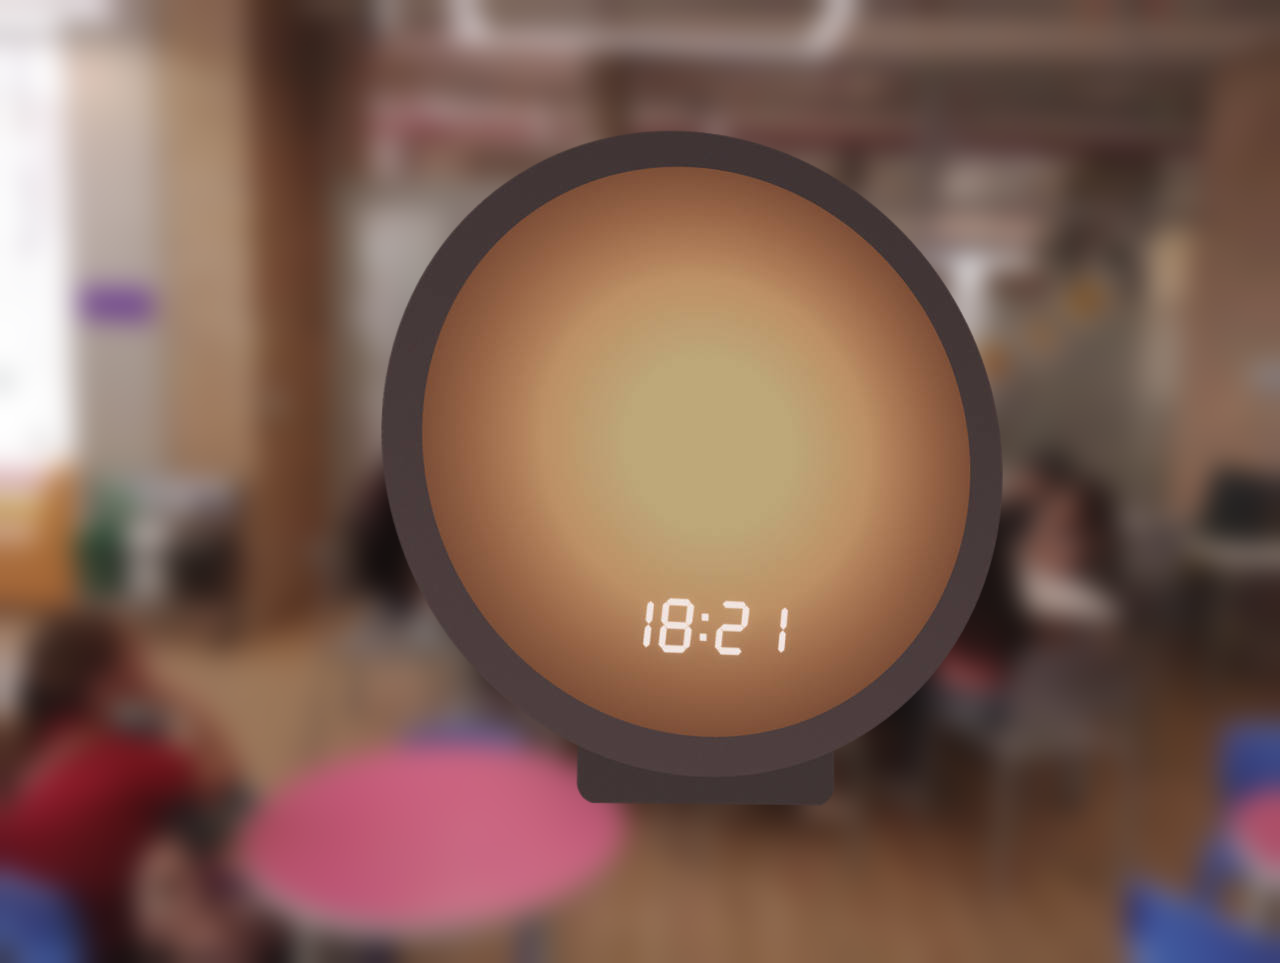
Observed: 18 h 21 min
